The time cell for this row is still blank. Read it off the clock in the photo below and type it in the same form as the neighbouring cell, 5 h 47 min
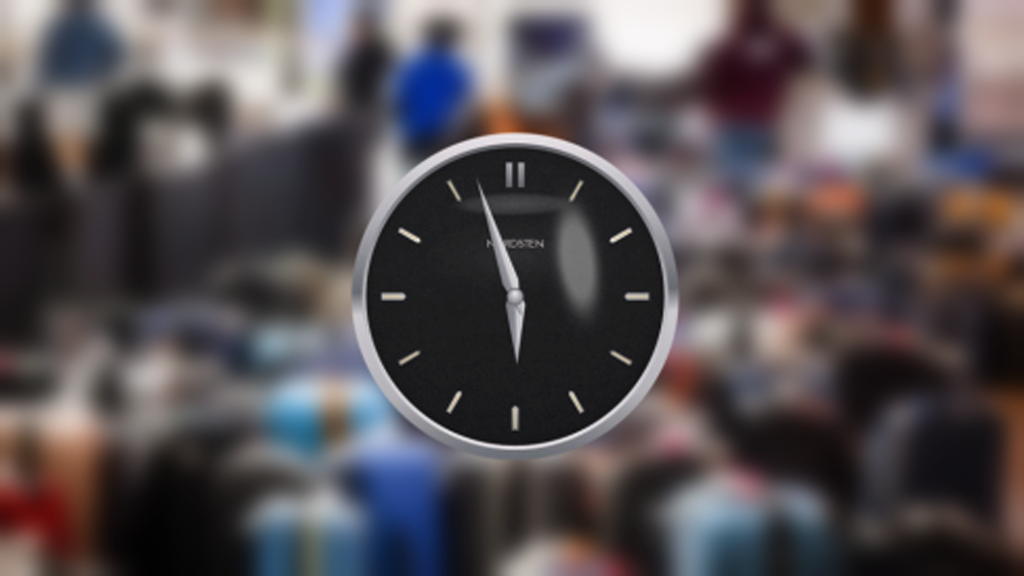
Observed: 5 h 57 min
